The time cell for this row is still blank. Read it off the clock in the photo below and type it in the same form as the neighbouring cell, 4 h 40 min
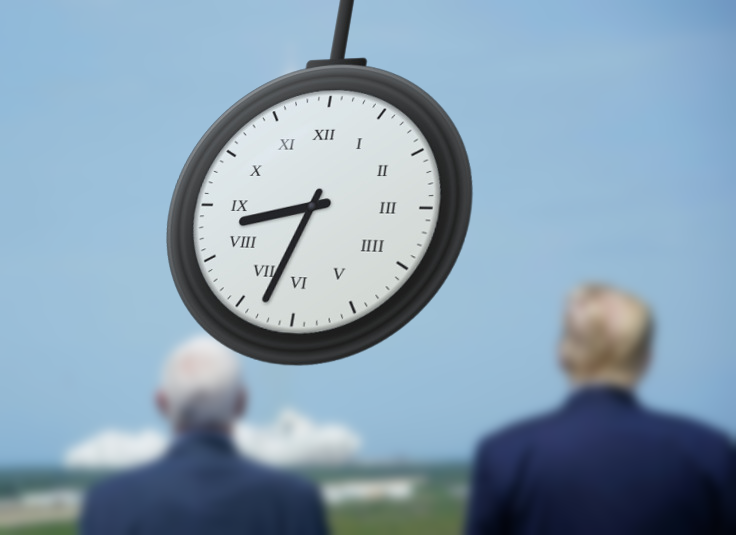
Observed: 8 h 33 min
